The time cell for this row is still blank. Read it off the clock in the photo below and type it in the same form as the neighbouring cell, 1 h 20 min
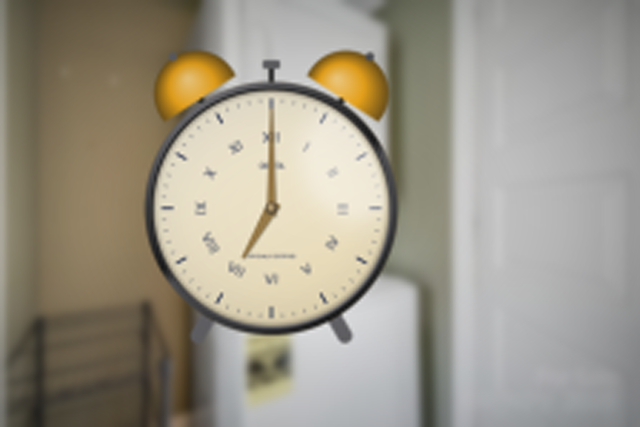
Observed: 7 h 00 min
